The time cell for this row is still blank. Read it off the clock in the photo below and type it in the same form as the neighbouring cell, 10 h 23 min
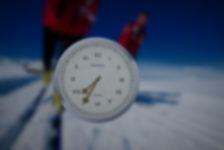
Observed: 7 h 35 min
